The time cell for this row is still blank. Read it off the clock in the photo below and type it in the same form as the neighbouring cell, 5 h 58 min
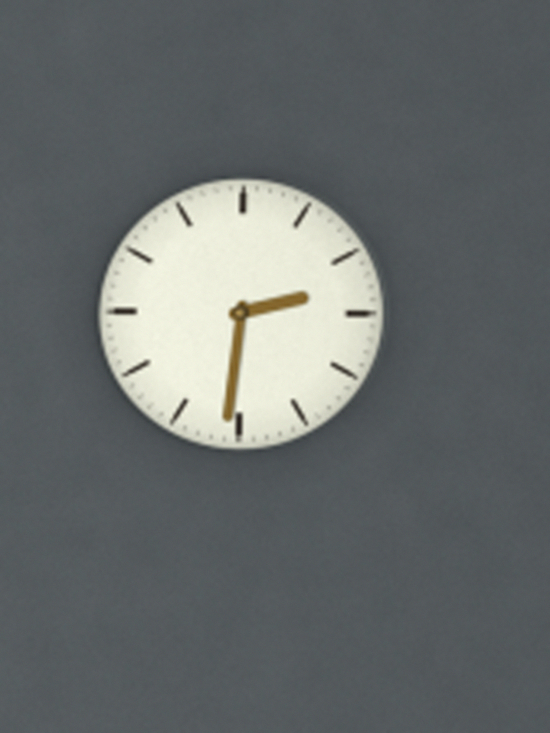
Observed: 2 h 31 min
